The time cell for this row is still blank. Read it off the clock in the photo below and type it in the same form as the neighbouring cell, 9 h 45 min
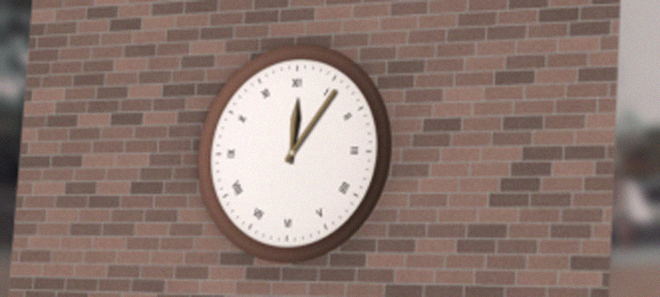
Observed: 12 h 06 min
